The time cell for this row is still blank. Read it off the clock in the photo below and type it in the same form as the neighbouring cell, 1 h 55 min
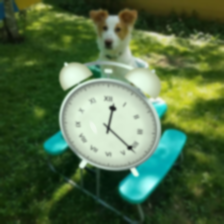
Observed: 12 h 22 min
